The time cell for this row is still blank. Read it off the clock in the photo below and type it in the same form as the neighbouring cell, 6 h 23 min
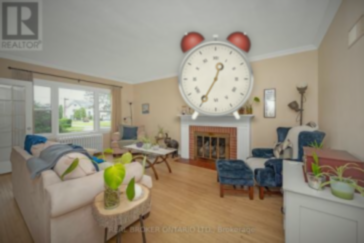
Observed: 12 h 35 min
